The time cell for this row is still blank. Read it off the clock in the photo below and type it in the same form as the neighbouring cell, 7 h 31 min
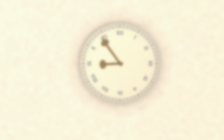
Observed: 8 h 54 min
